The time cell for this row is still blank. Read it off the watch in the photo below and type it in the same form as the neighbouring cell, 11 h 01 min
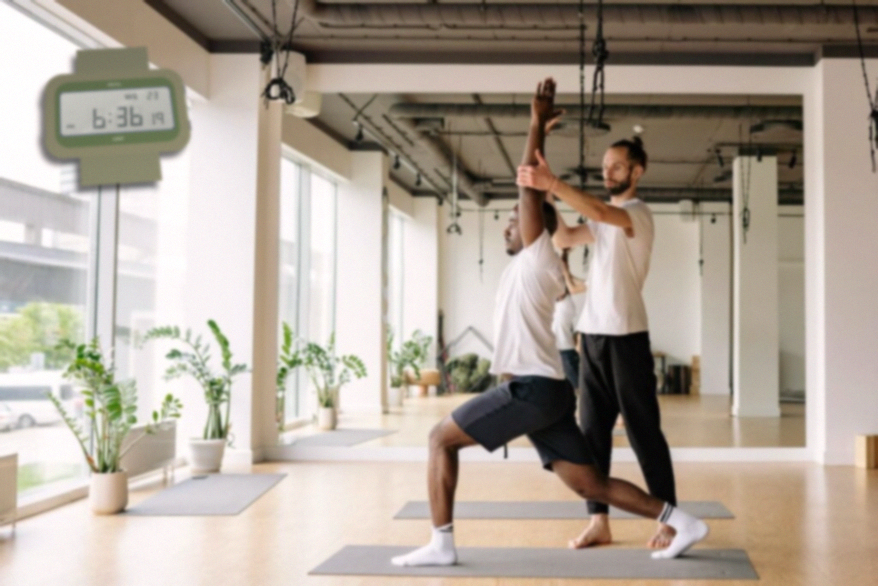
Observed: 6 h 36 min
